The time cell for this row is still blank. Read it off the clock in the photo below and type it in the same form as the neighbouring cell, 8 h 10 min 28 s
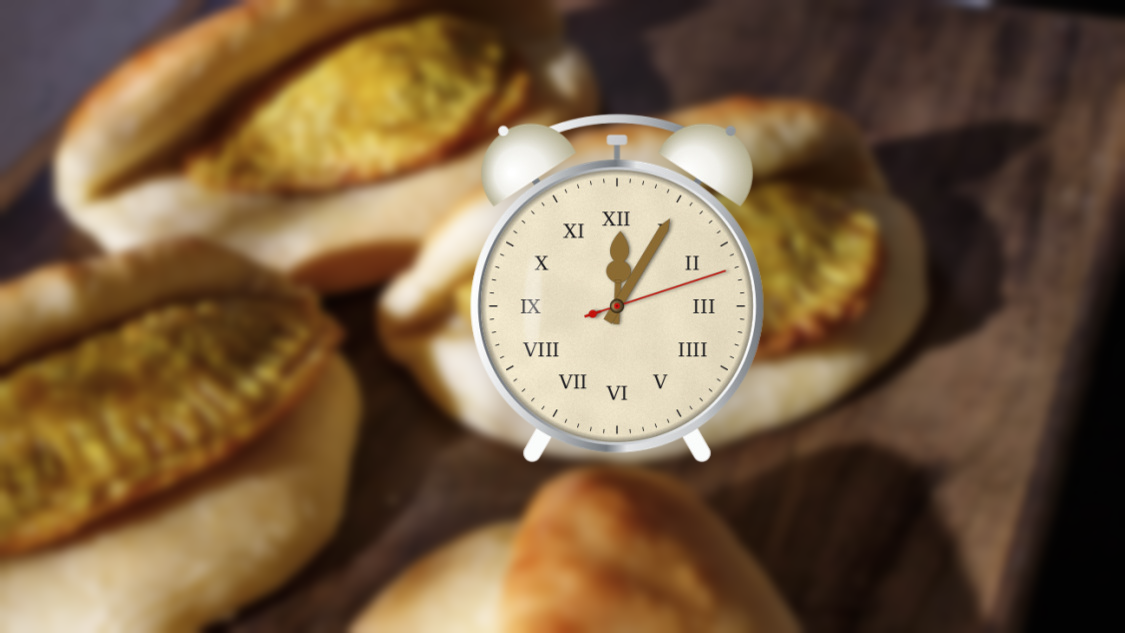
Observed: 12 h 05 min 12 s
